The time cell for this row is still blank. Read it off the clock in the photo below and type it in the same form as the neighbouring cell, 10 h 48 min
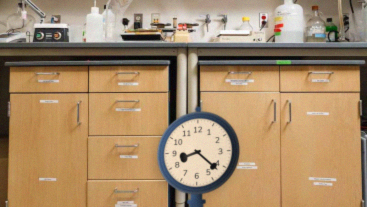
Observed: 8 h 22 min
